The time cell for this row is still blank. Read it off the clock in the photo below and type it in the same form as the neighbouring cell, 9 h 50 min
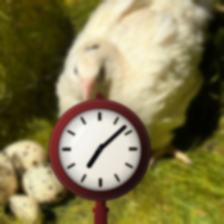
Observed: 7 h 08 min
